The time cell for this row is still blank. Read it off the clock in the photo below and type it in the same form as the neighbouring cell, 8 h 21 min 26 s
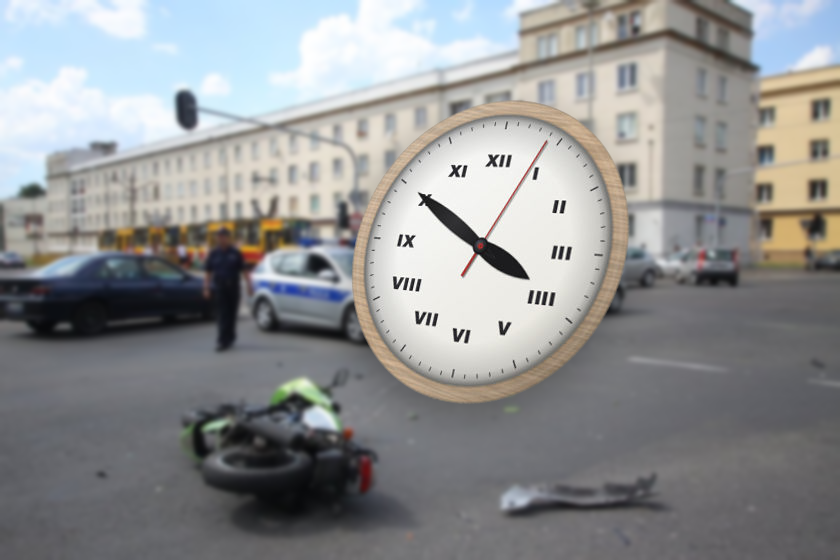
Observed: 3 h 50 min 04 s
